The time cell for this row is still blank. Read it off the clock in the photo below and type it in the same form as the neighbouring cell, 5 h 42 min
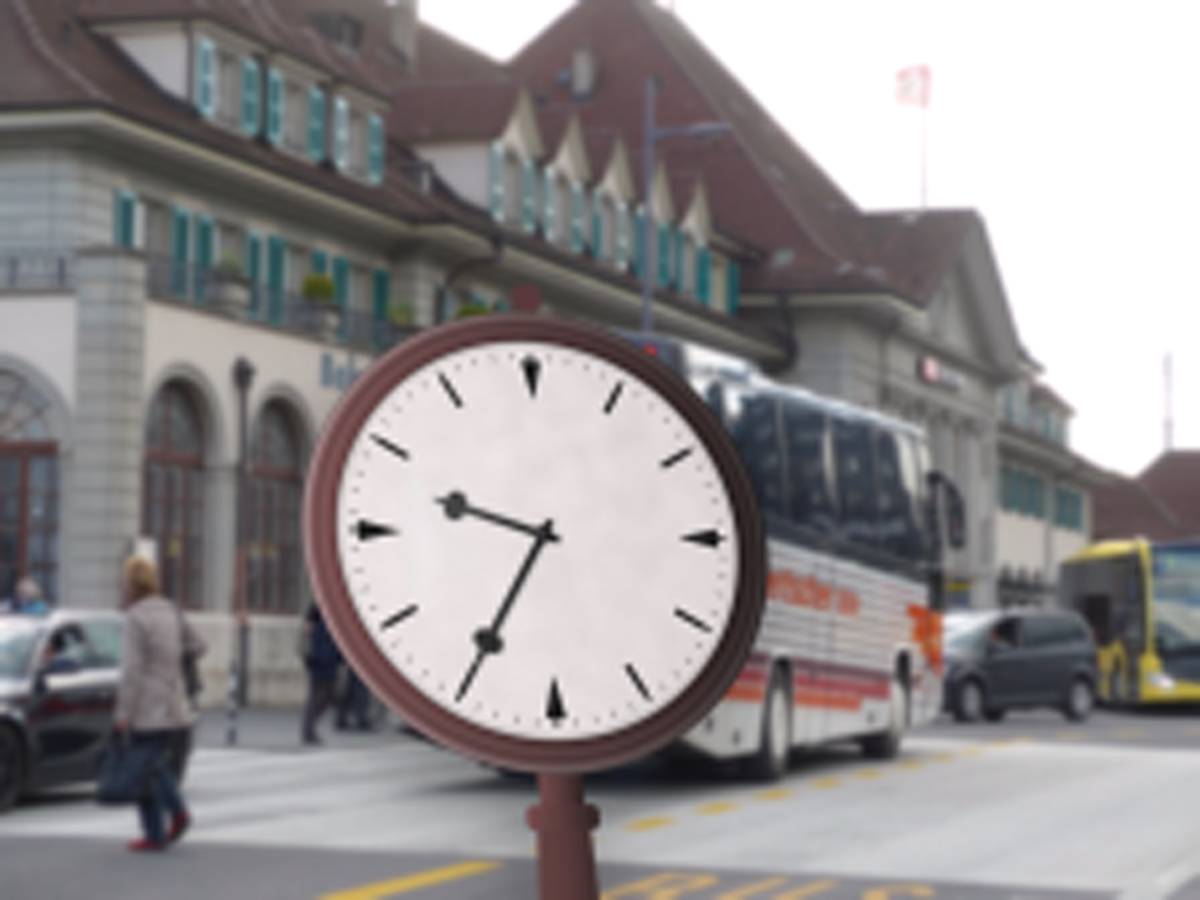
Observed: 9 h 35 min
